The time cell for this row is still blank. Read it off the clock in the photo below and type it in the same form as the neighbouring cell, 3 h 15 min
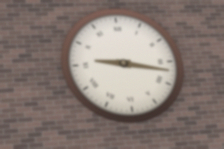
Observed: 9 h 17 min
